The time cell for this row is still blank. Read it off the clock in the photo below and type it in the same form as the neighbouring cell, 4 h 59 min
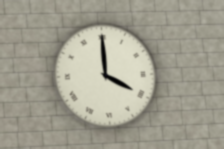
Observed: 4 h 00 min
